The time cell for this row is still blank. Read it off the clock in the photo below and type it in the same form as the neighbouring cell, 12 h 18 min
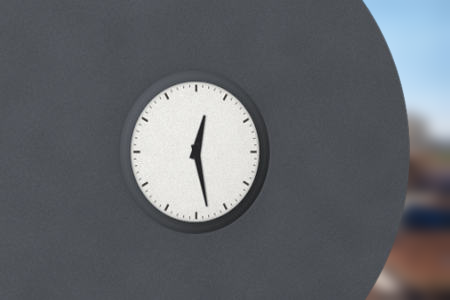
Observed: 12 h 28 min
